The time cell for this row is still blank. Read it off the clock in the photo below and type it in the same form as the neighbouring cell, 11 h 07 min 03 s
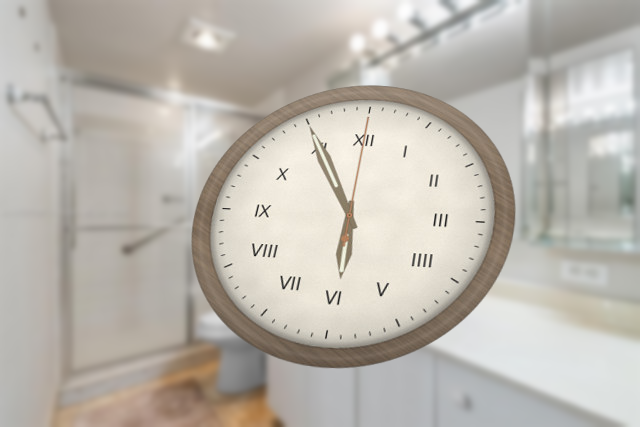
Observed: 5 h 55 min 00 s
